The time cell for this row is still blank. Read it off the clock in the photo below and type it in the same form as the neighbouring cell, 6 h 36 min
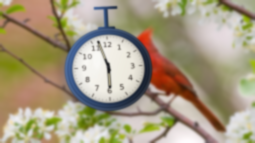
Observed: 5 h 57 min
